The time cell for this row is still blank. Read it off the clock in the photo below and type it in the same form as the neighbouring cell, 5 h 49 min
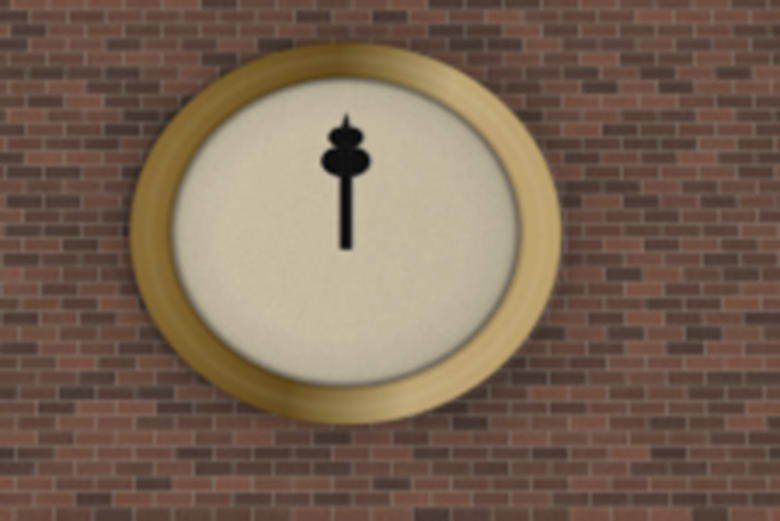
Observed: 12 h 00 min
